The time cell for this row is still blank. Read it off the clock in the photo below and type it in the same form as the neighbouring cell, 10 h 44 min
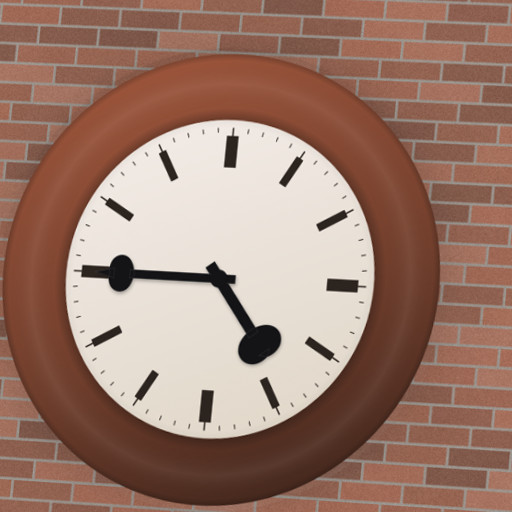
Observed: 4 h 45 min
